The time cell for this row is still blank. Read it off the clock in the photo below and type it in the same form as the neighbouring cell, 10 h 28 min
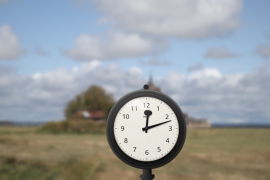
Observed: 12 h 12 min
